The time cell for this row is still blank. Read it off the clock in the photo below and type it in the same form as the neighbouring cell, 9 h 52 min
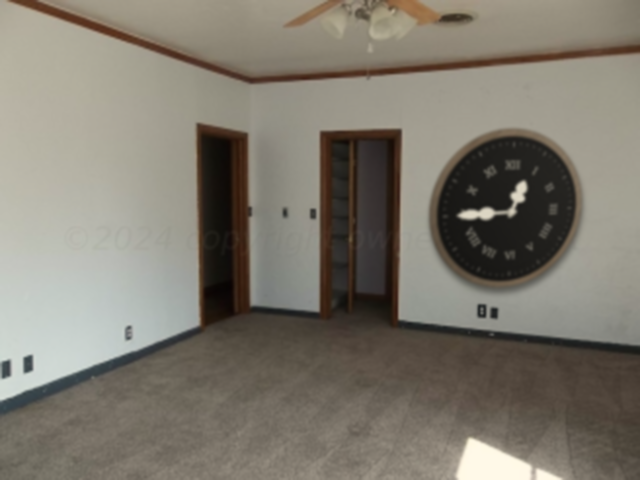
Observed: 12 h 45 min
